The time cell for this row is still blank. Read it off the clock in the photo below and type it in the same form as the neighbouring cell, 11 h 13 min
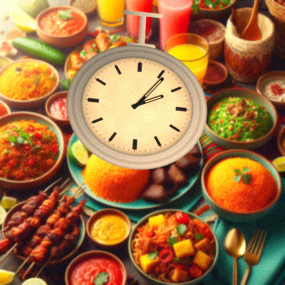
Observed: 2 h 06 min
